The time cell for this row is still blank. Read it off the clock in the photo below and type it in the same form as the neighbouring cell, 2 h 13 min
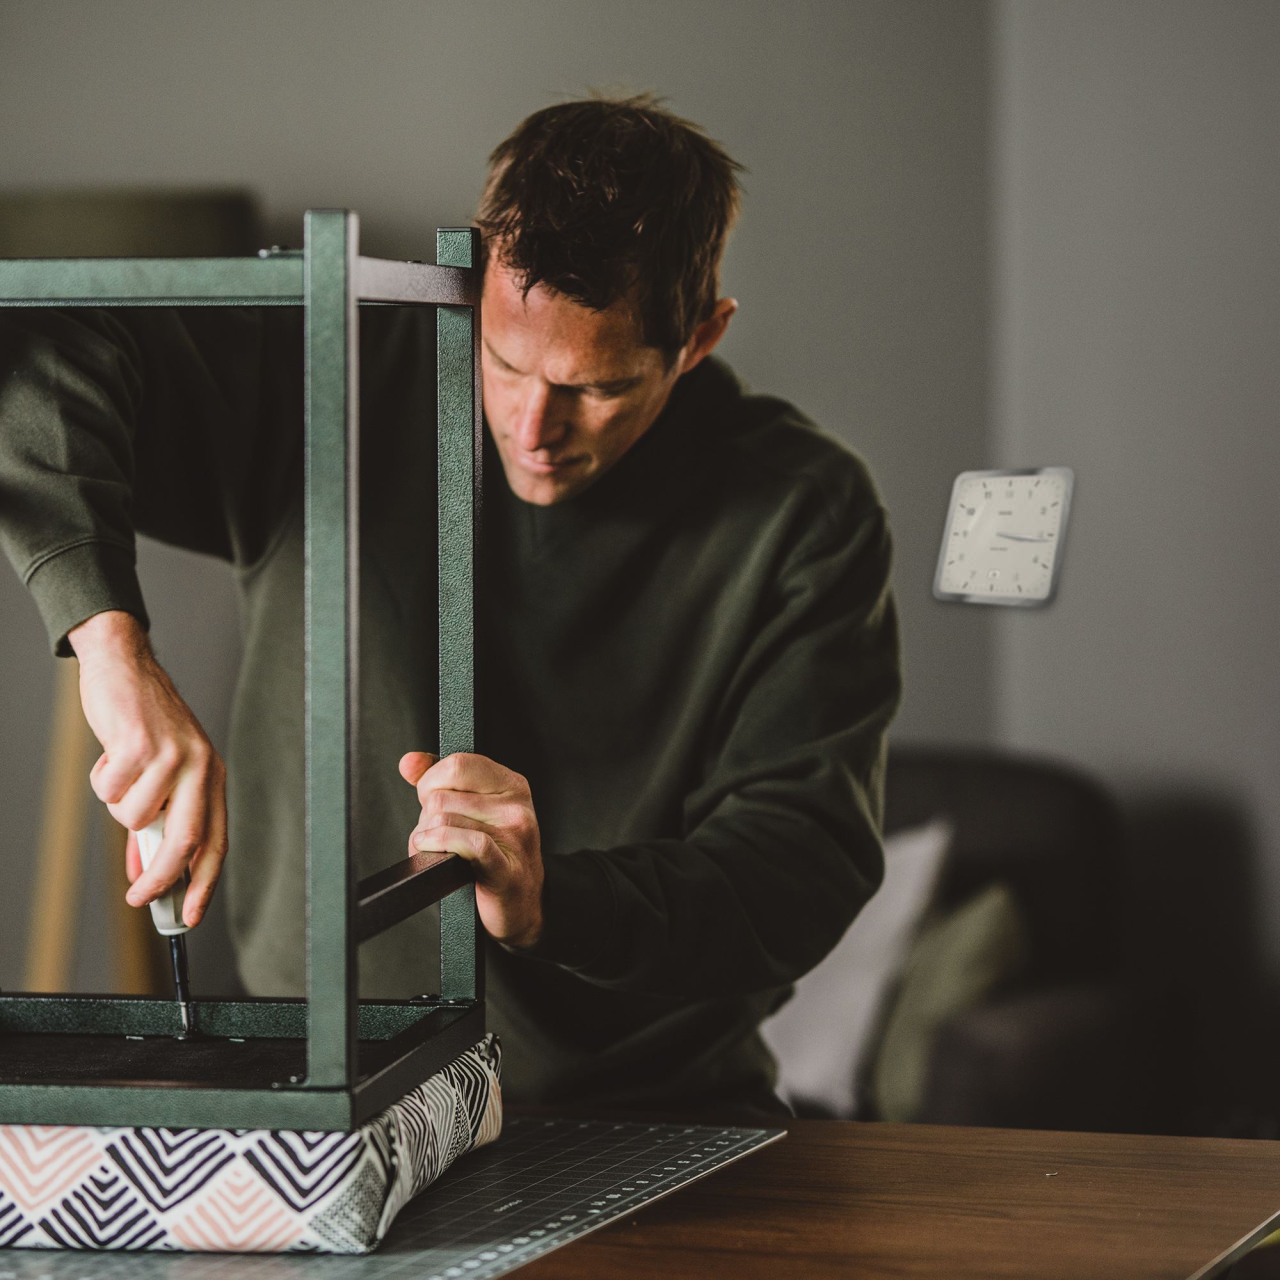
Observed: 3 h 16 min
